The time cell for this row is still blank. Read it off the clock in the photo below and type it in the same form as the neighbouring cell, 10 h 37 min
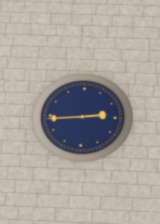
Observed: 2 h 44 min
